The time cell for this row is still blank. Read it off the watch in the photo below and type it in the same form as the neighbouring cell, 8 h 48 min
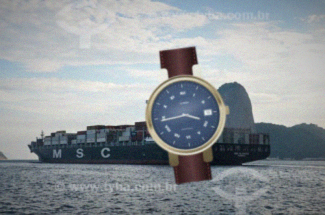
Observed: 3 h 44 min
